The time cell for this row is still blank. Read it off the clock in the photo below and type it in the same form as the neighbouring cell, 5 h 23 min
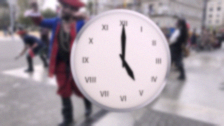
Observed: 5 h 00 min
